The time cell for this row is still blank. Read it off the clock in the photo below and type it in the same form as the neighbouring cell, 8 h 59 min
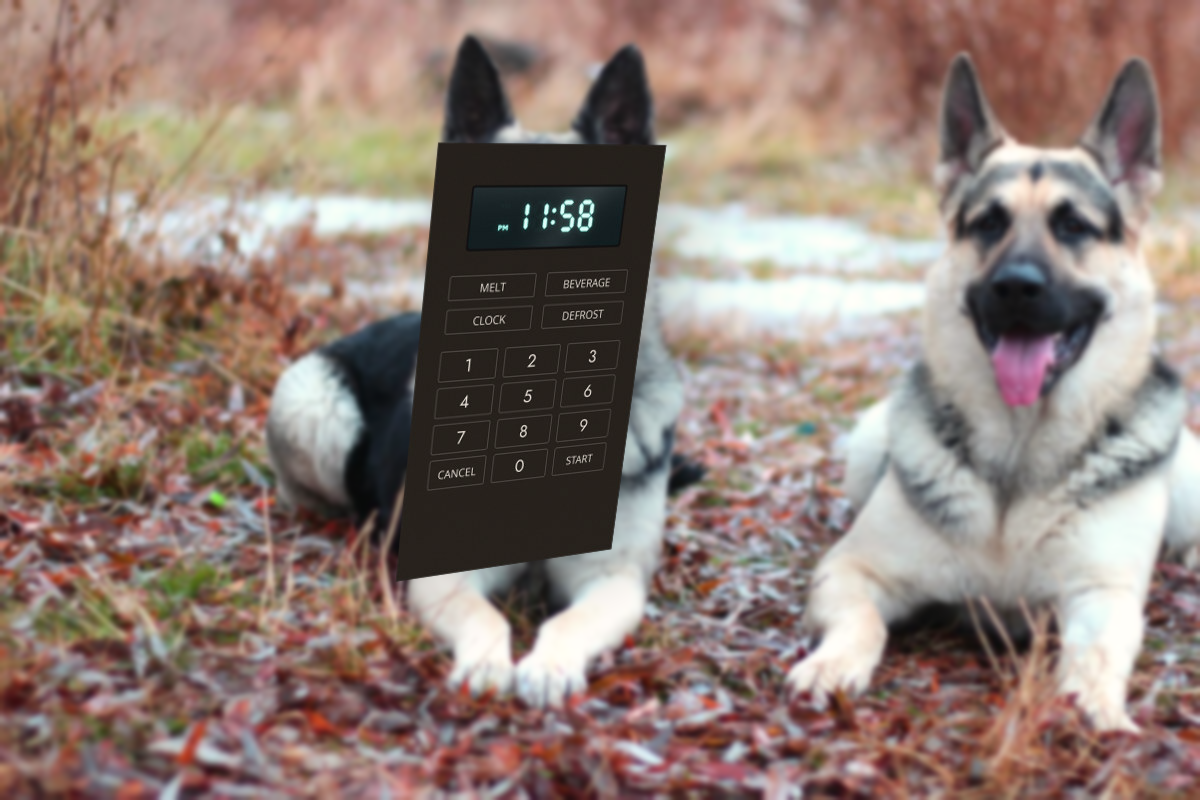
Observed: 11 h 58 min
